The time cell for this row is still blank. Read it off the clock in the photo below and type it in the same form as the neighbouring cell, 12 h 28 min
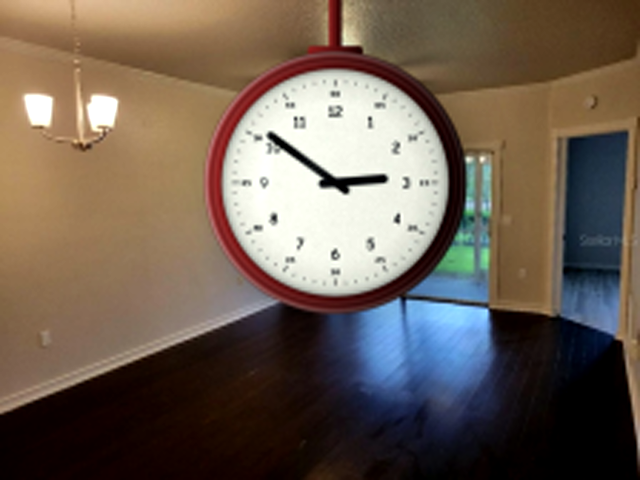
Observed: 2 h 51 min
